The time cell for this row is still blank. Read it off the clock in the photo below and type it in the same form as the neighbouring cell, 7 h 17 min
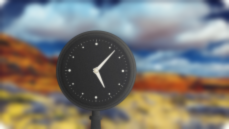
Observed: 5 h 07 min
